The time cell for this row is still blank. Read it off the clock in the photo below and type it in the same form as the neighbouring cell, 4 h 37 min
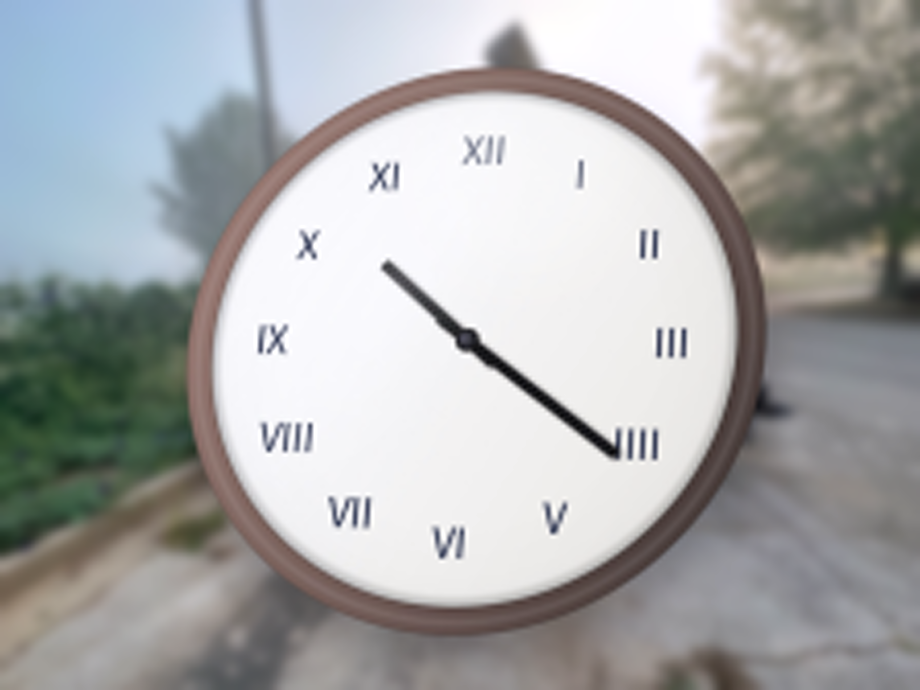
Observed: 10 h 21 min
